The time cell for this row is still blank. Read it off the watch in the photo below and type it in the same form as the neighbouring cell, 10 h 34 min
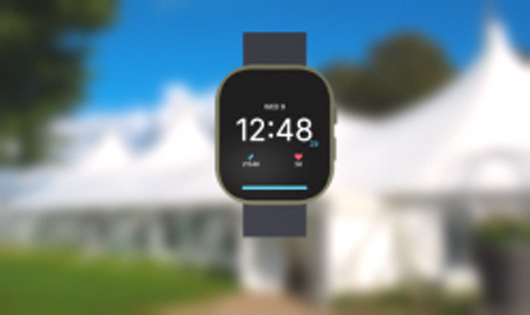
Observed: 12 h 48 min
